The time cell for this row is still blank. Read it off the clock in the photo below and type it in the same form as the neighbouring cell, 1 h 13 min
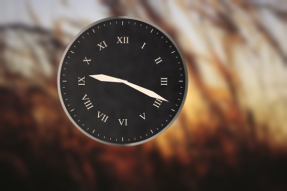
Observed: 9 h 19 min
